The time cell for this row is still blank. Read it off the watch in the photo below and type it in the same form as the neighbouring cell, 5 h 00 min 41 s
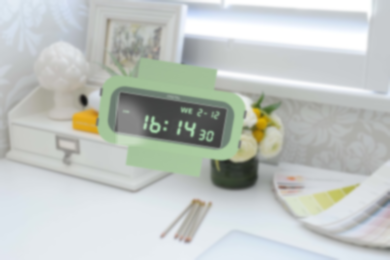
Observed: 16 h 14 min 30 s
